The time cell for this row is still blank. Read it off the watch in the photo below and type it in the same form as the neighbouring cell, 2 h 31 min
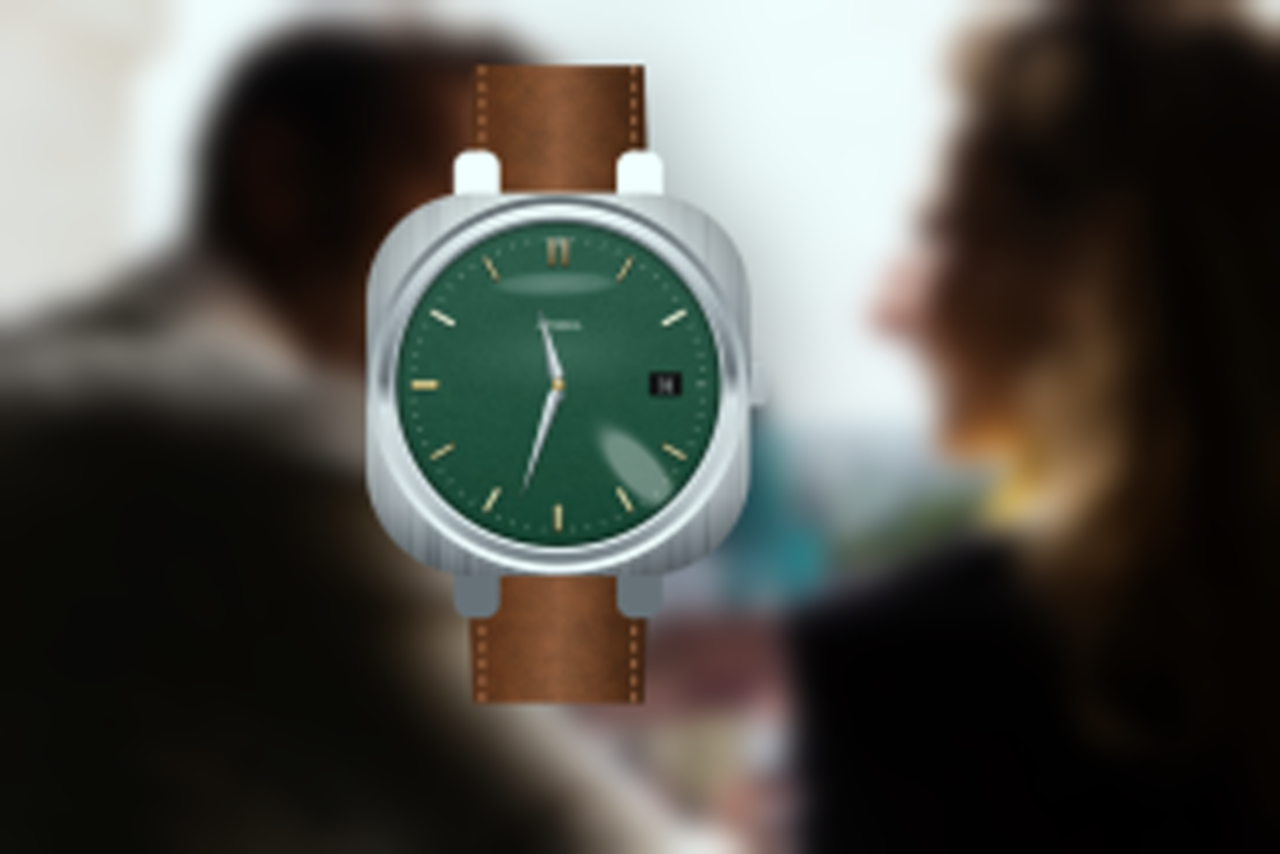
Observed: 11 h 33 min
